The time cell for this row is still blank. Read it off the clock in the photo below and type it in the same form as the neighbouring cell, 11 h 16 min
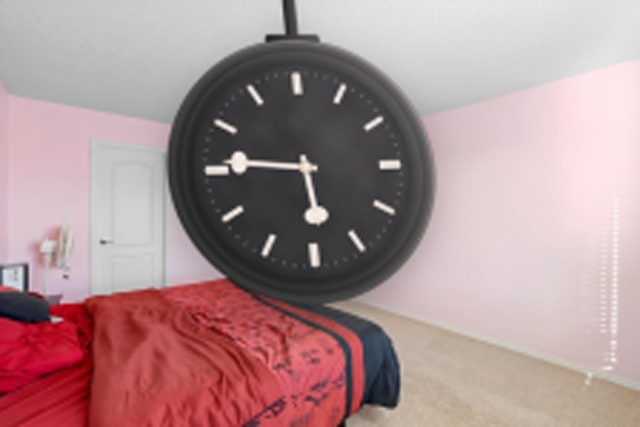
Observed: 5 h 46 min
